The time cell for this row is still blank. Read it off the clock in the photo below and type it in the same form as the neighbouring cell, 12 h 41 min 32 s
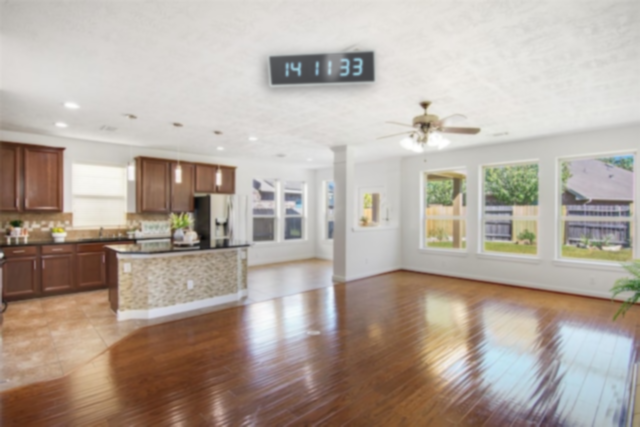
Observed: 14 h 11 min 33 s
